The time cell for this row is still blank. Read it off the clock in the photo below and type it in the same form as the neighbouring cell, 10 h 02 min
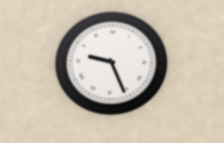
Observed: 9 h 26 min
